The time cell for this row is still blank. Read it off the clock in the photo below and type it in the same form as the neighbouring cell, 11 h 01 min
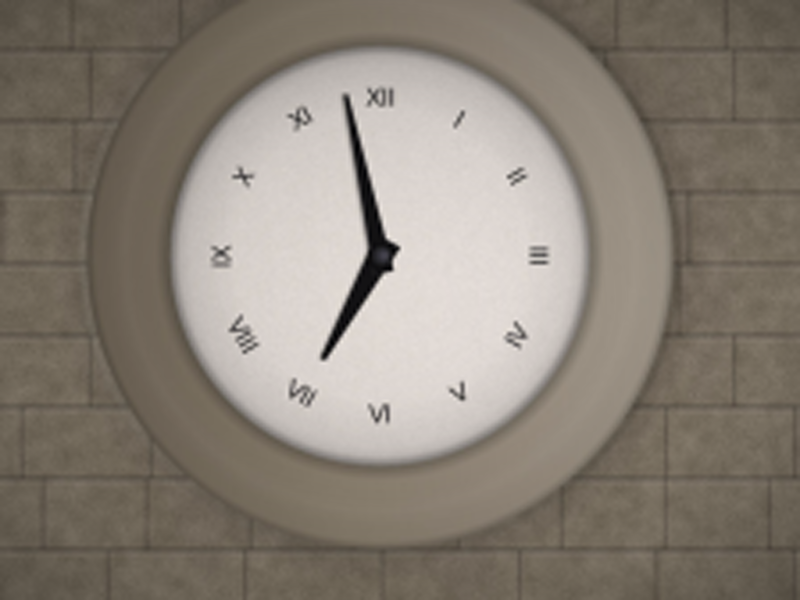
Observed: 6 h 58 min
